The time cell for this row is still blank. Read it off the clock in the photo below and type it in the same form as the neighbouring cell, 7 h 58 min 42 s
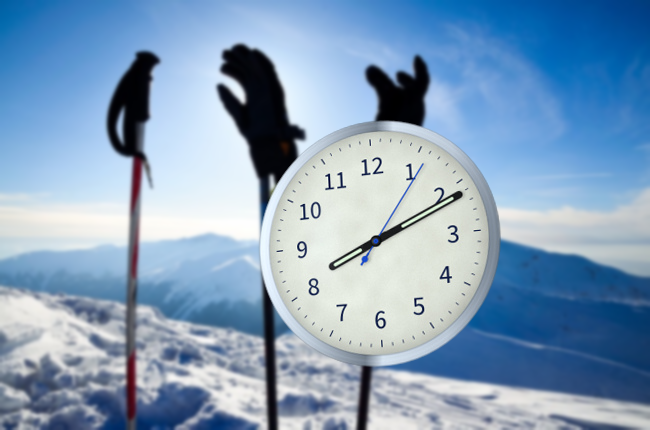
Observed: 8 h 11 min 06 s
